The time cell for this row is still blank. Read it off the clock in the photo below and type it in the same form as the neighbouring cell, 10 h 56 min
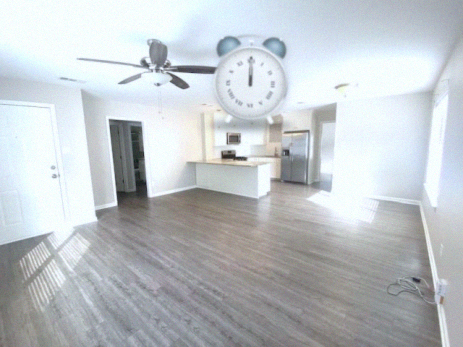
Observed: 12 h 00 min
